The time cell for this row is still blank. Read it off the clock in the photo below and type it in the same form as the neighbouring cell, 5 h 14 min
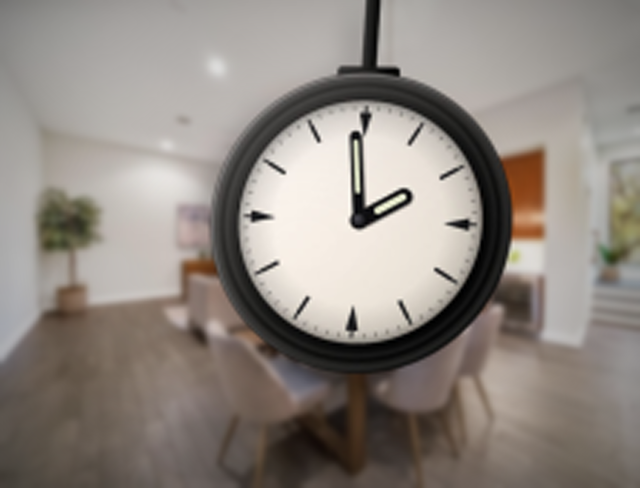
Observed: 1 h 59 min
